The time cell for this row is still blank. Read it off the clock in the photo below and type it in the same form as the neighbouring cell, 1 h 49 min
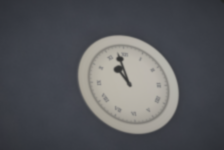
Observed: 10 h 58 min
